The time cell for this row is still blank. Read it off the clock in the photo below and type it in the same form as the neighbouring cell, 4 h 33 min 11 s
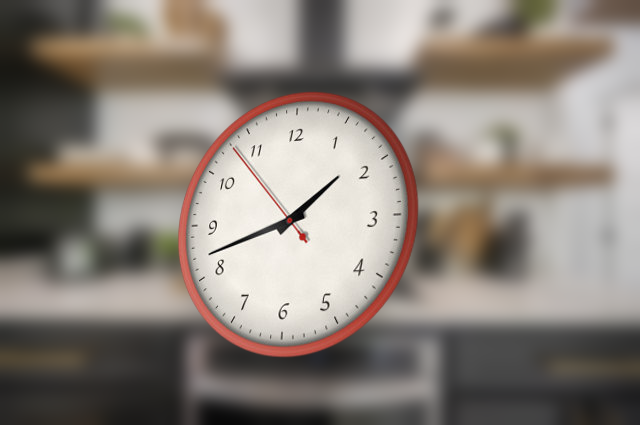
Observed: 1 h 41 min 53 s
